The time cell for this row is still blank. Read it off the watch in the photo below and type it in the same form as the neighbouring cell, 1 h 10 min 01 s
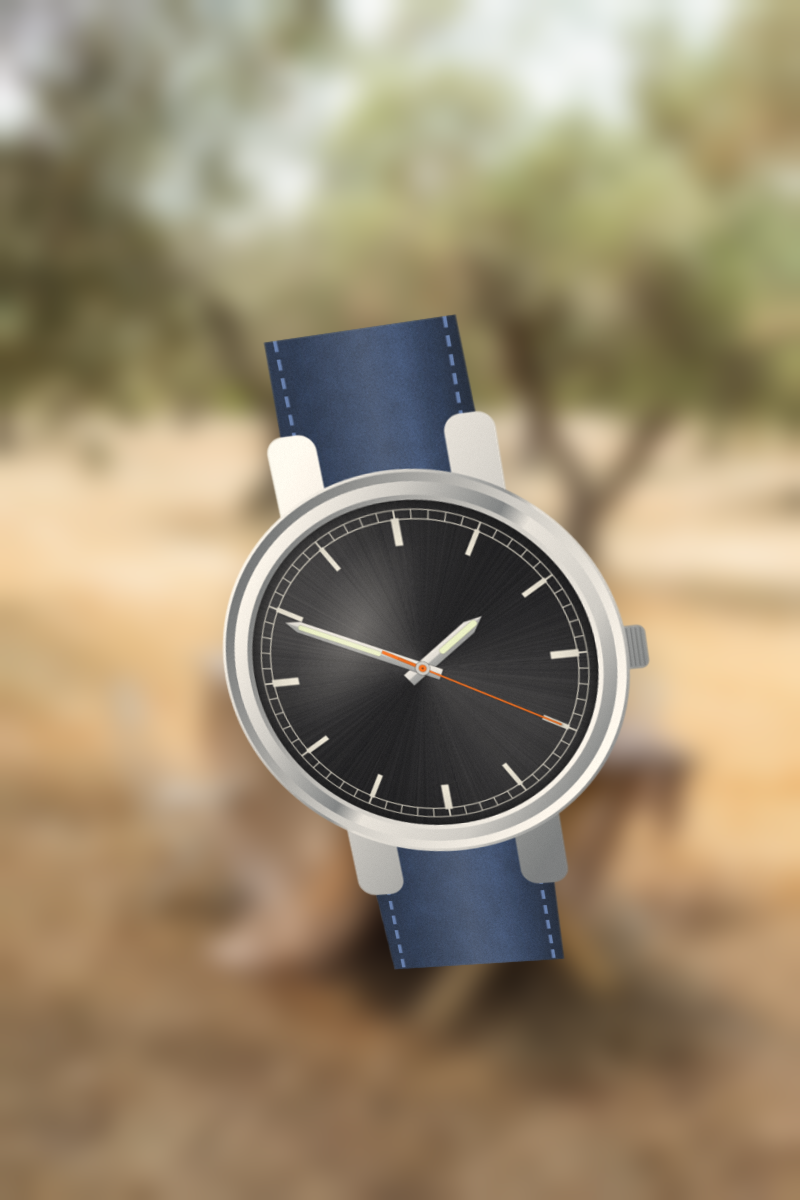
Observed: 1 h 49 min 20 s
